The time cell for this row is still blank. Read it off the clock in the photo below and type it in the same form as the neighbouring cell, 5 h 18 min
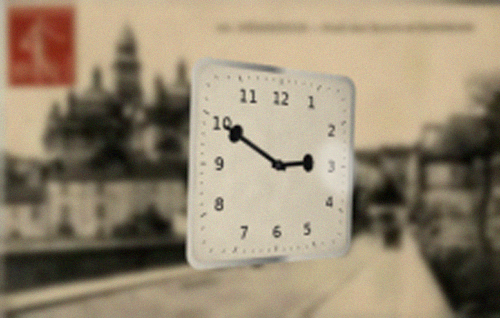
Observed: 2 h 50 min
